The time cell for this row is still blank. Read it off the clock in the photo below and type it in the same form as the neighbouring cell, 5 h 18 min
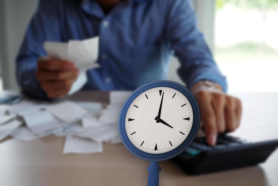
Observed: 4 h 01 min
